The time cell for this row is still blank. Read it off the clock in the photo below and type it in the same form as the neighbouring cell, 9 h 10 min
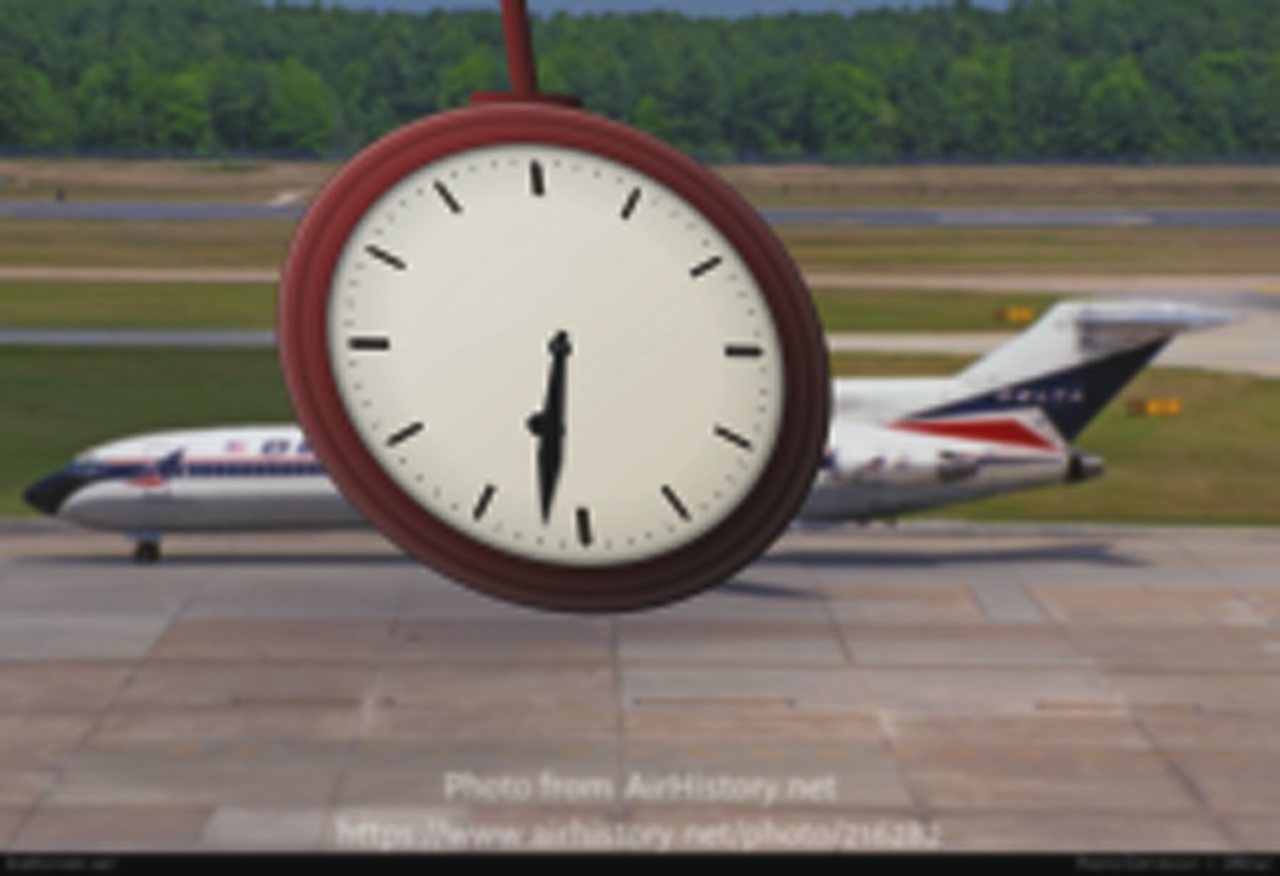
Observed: 6 h 32 min
